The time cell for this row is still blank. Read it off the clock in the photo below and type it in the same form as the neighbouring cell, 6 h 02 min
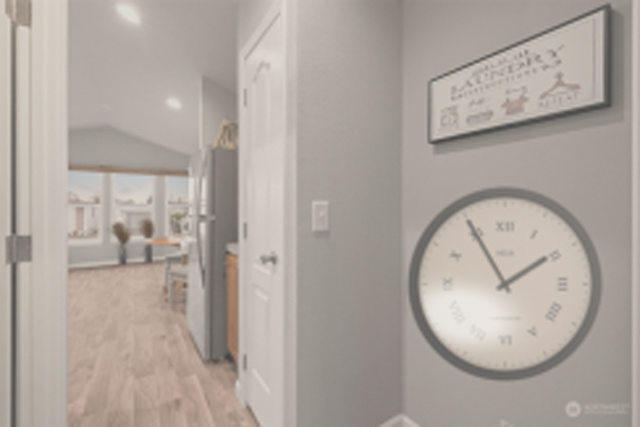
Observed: 1 h 55 min
